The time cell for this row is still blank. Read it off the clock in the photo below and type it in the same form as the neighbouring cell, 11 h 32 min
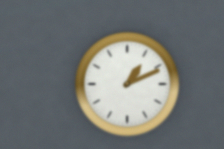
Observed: 1 h 11 min
